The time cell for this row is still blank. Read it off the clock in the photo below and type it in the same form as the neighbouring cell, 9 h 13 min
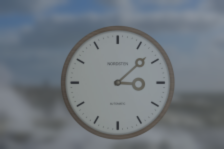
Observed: 3 h 08 min
